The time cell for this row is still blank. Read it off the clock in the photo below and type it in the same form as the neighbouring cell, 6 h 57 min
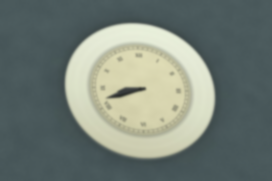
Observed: 8 h 42 min
